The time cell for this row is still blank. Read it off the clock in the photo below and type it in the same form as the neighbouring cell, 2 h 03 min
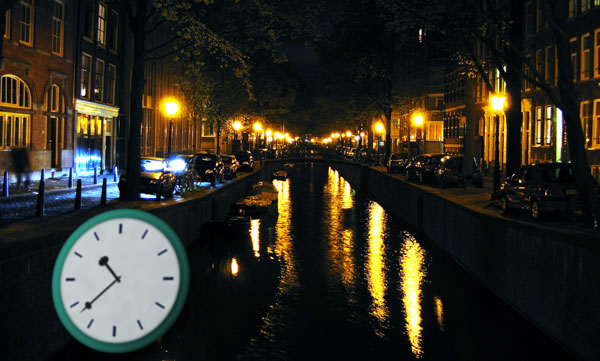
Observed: 10 h 38 min
